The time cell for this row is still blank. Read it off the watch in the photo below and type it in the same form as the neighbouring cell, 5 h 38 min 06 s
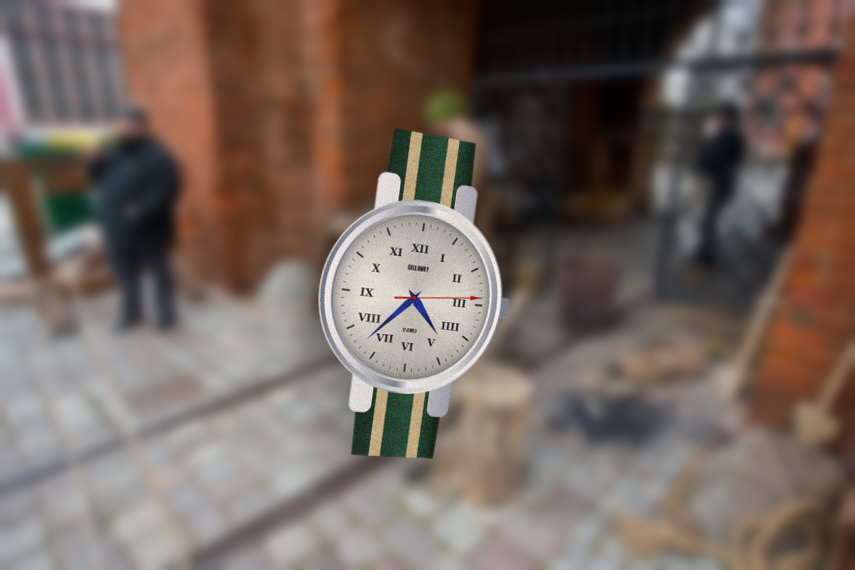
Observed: 4 h 37 min 14 s
